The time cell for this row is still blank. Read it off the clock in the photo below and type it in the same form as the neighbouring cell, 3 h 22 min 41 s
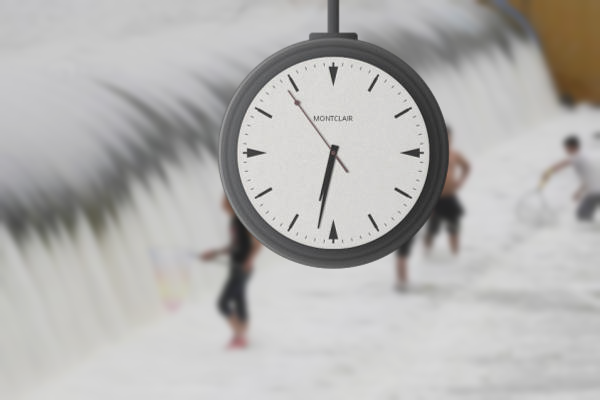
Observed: 6 h 31 min 54 s
